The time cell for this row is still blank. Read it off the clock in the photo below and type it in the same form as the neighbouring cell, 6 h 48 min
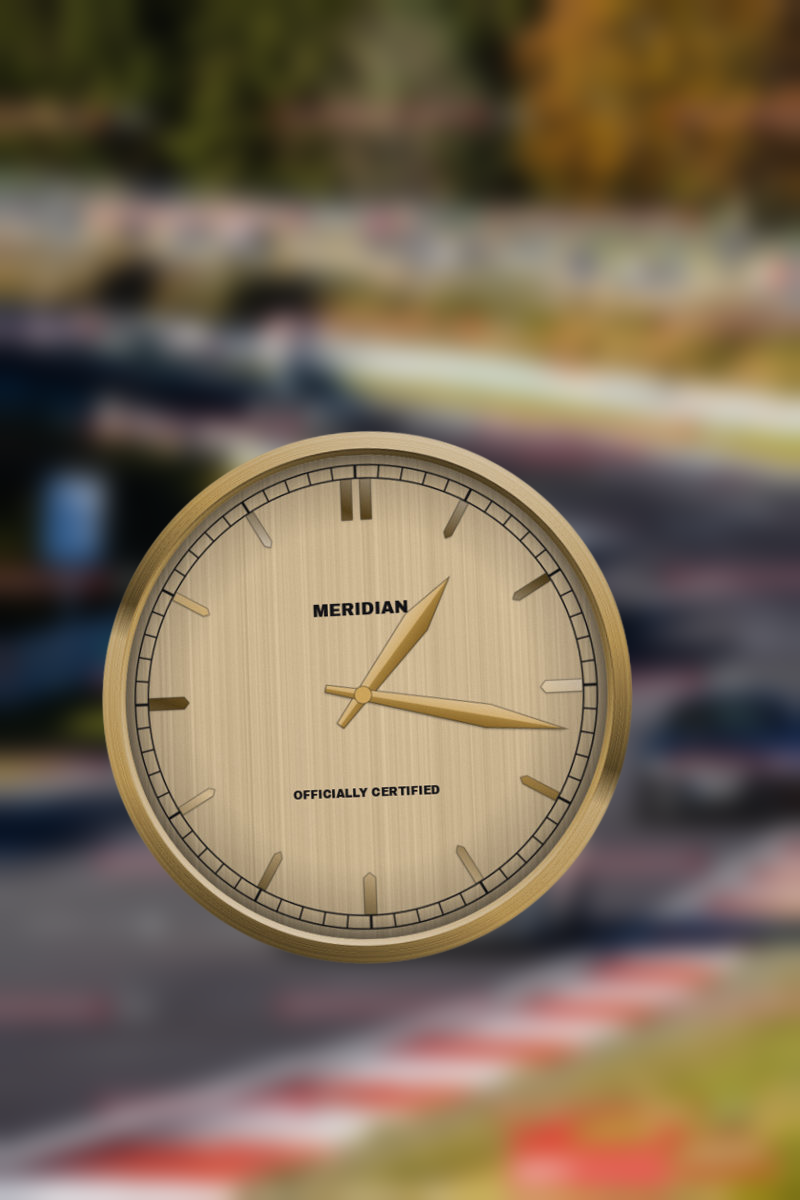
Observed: 1 h 17 min
